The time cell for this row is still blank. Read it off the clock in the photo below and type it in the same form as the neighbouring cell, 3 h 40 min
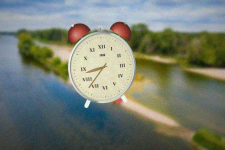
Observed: 8 h 37 min
